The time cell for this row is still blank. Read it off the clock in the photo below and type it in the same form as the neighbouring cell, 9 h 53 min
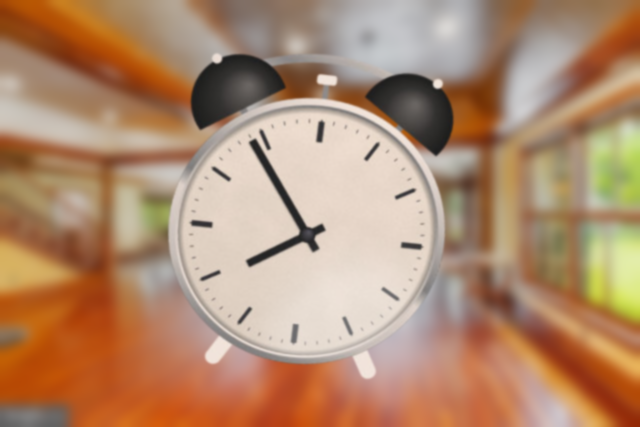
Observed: 7 h 54 min
